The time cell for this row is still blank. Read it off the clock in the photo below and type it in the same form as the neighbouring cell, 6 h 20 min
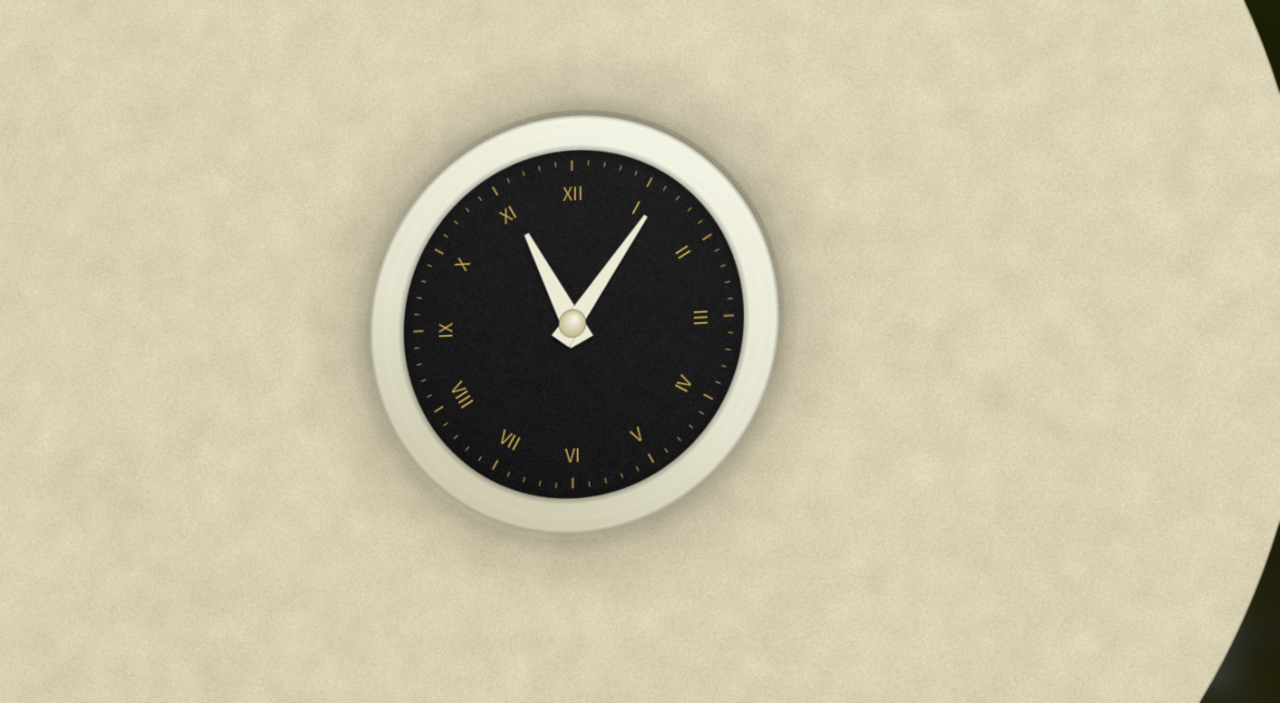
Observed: 11 h 06 min
